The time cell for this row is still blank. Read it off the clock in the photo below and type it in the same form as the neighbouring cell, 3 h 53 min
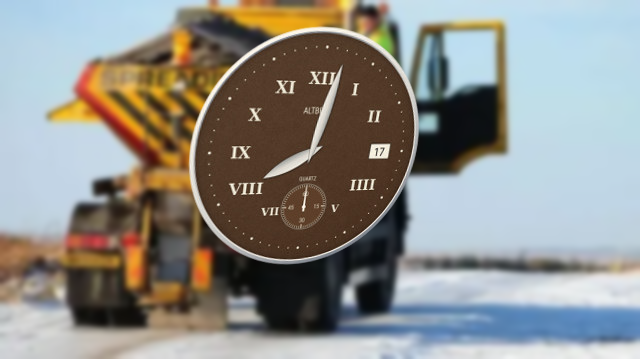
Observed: 8 h 02 min
